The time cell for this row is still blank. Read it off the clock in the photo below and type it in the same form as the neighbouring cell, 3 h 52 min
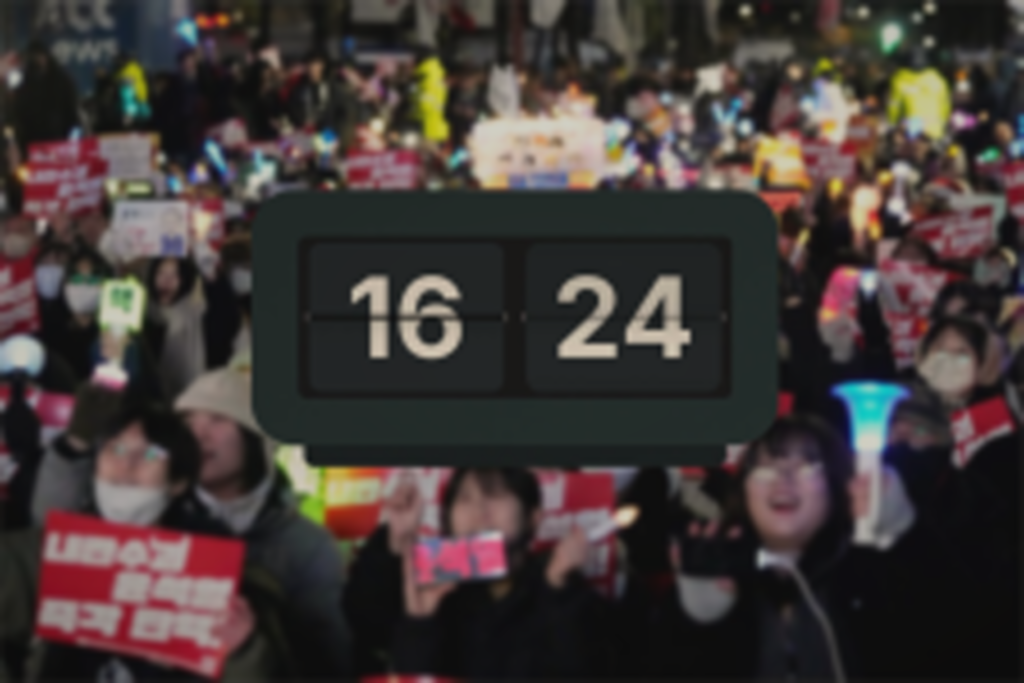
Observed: 16 h 24 min
